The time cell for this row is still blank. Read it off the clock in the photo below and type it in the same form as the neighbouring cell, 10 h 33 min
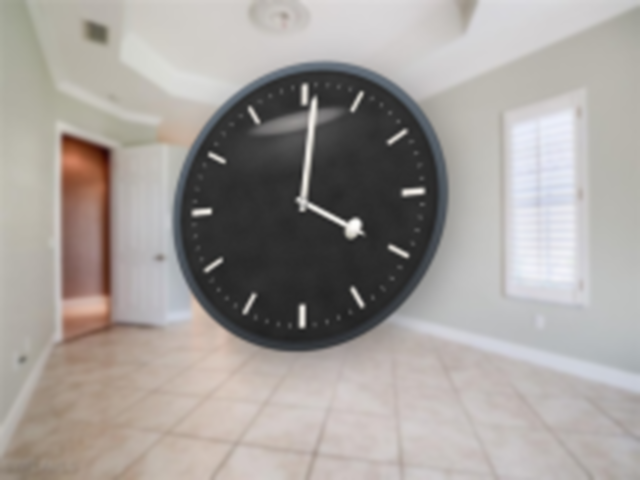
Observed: 4 h 01 min
